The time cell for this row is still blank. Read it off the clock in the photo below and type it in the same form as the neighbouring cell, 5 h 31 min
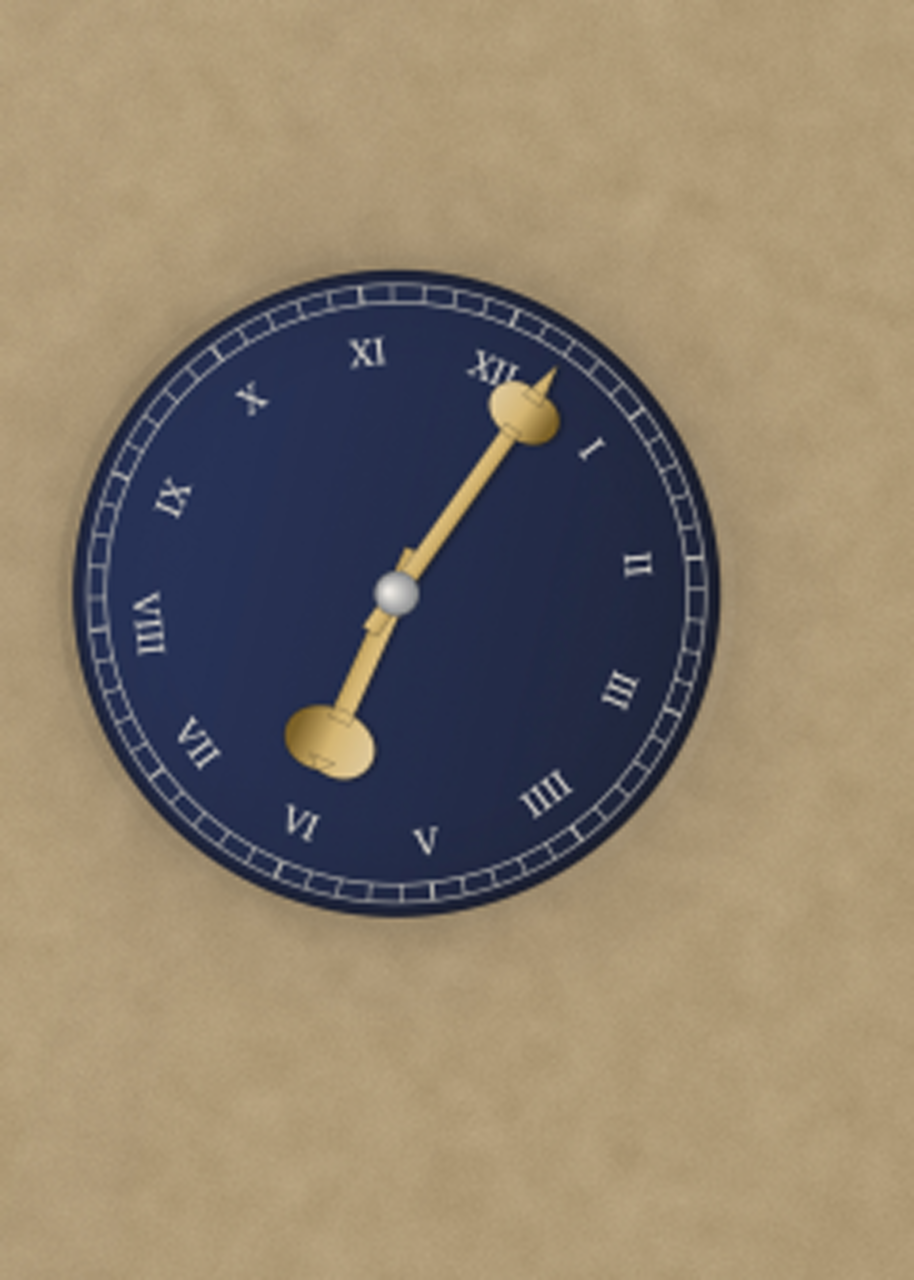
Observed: 6 h 02 min
